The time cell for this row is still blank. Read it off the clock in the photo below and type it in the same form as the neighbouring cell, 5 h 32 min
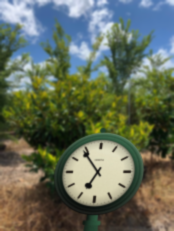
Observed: 6 h 54 min
